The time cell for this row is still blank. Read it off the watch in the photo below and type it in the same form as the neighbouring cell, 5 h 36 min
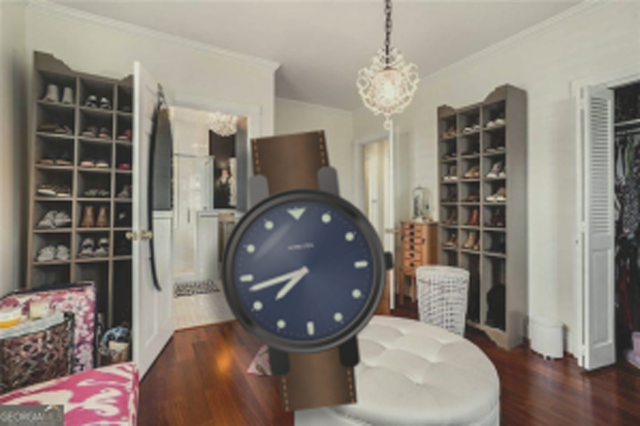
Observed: 7 h 43 min
